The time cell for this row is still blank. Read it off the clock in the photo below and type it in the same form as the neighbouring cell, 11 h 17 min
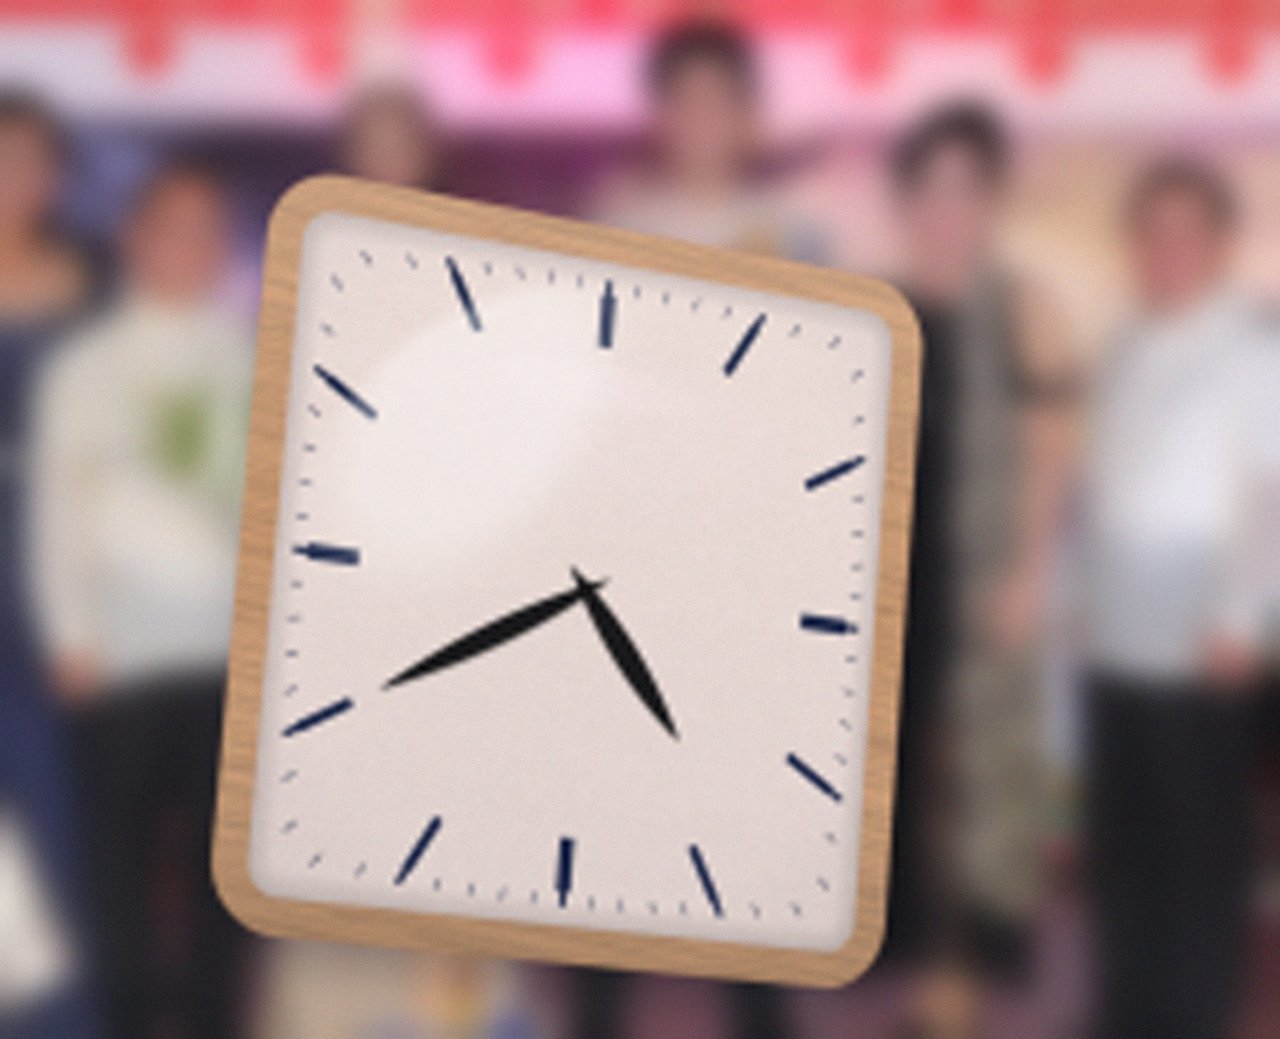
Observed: 4 h 40 min
